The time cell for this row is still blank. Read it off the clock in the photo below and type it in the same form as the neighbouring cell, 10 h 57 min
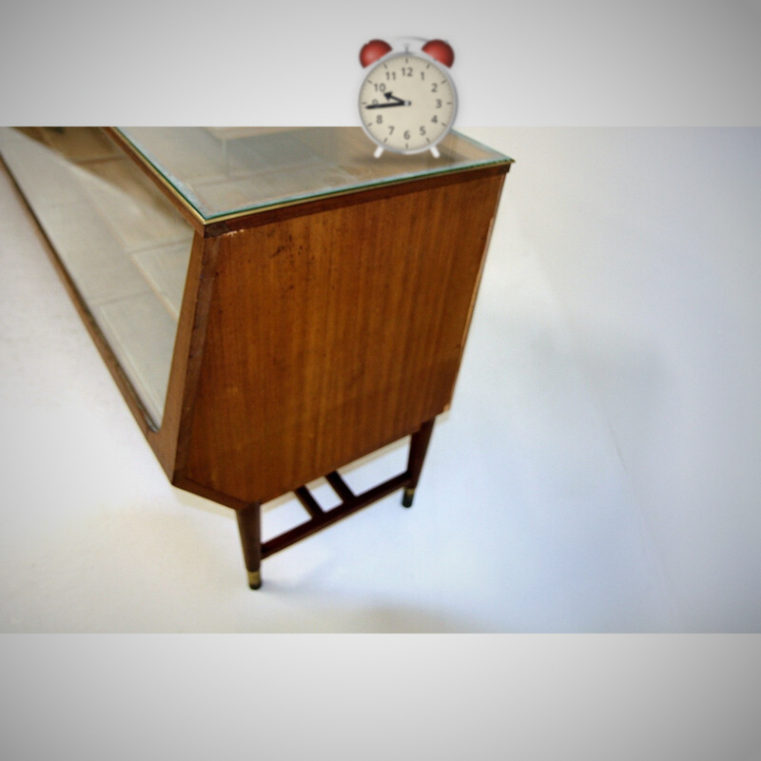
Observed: 9 h 44 min
